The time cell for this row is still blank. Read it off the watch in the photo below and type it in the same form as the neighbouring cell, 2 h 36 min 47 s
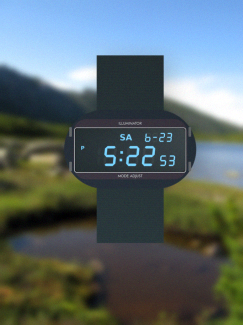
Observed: 5 h 22 min 53 s
